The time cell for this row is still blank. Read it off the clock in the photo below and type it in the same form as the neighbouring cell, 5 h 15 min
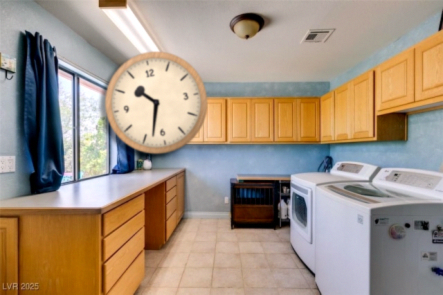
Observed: 10 h 33 min
